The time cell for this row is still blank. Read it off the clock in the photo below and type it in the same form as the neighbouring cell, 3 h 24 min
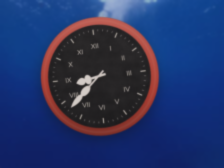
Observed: 8 h 38 min
